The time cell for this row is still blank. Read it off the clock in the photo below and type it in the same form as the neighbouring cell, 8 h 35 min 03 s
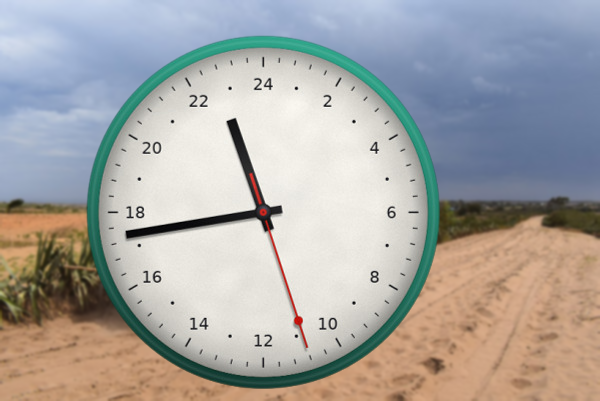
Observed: 22 h 43 min 27 s
